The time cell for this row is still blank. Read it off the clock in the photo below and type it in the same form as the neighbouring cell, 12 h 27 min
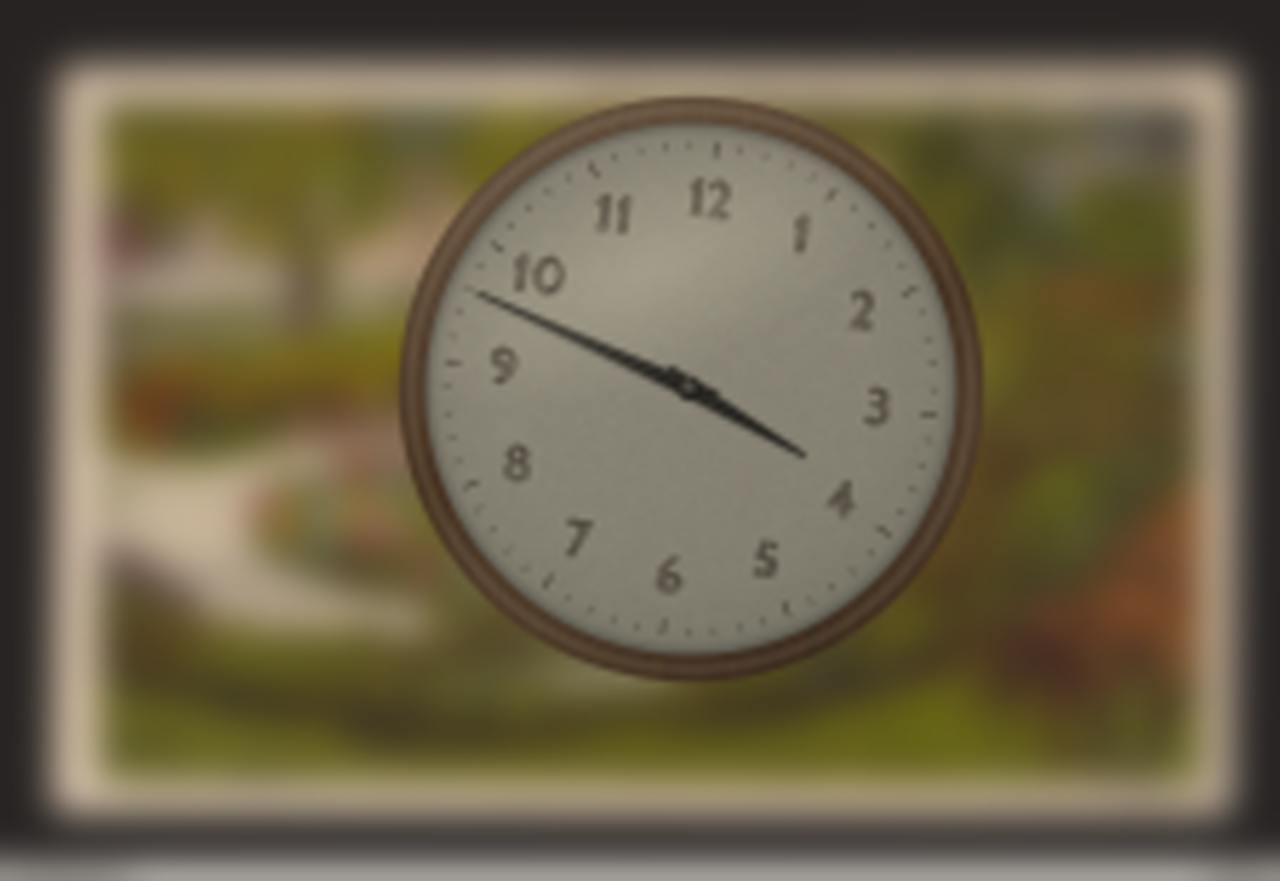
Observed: 3 h 48 min
